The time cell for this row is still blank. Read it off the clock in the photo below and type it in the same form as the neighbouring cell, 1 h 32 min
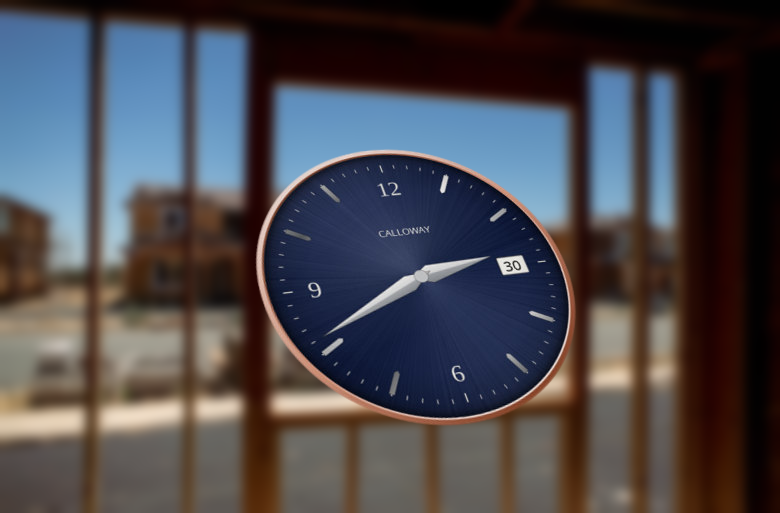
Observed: 2 h 41 min
